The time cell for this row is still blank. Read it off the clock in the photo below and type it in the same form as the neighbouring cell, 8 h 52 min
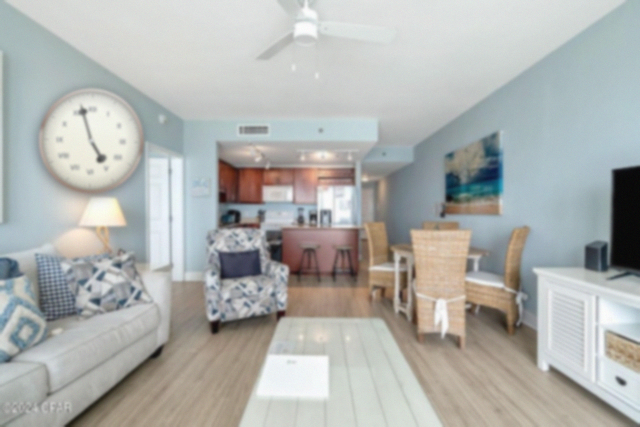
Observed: 4 h 57 min
